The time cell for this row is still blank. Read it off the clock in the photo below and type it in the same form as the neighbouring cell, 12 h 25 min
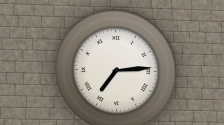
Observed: 7 h 14 min
